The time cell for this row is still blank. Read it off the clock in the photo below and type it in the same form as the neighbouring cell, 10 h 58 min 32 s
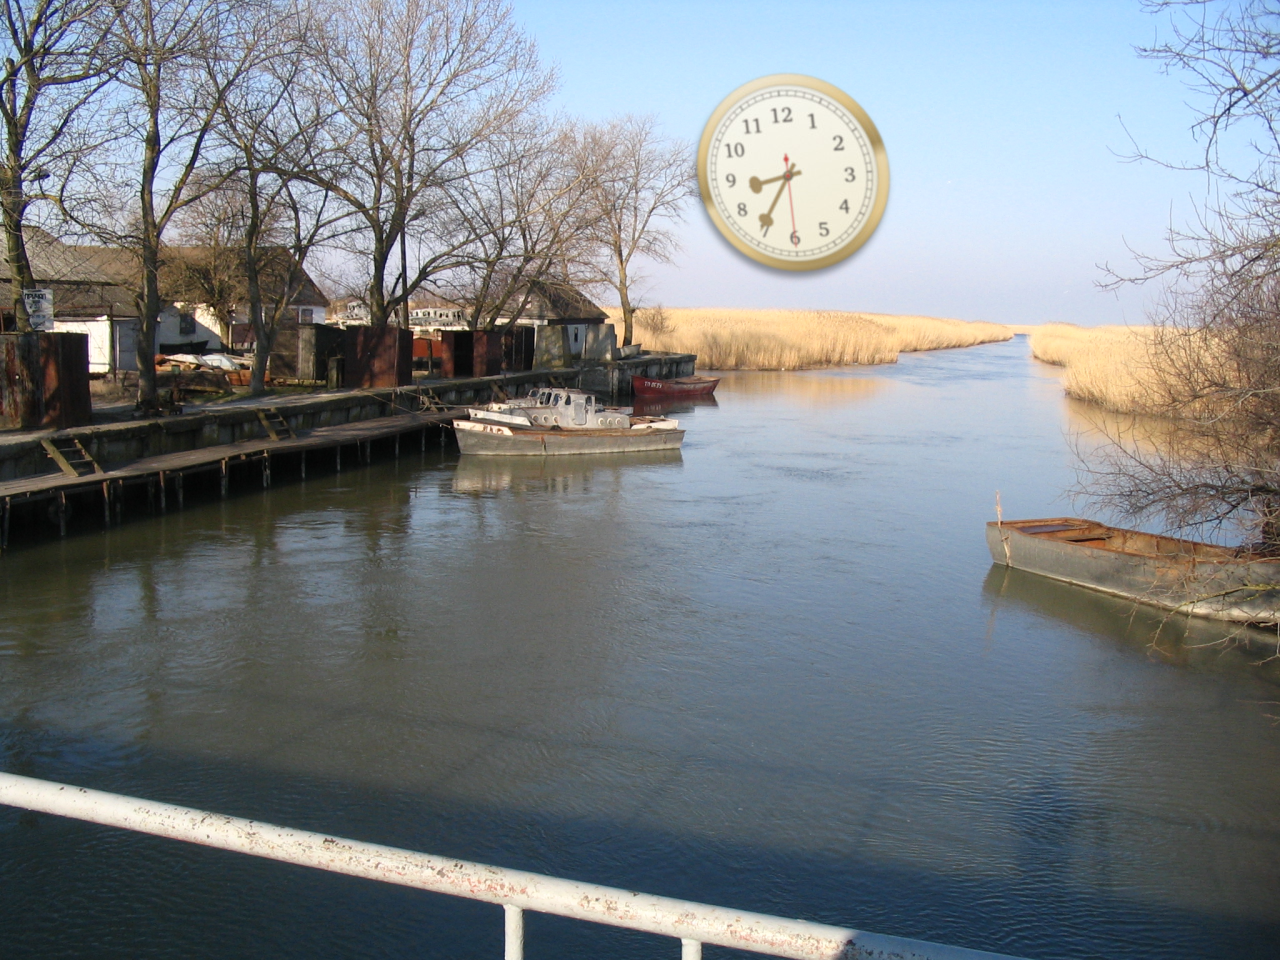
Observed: 8 h 35 min 30 s
